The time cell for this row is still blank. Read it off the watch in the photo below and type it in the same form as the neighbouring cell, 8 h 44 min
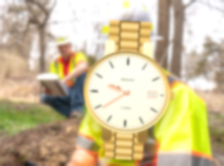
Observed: 9 h 39 min
